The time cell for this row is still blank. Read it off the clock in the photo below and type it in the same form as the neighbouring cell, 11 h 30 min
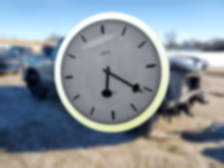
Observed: 6 h 21 min
